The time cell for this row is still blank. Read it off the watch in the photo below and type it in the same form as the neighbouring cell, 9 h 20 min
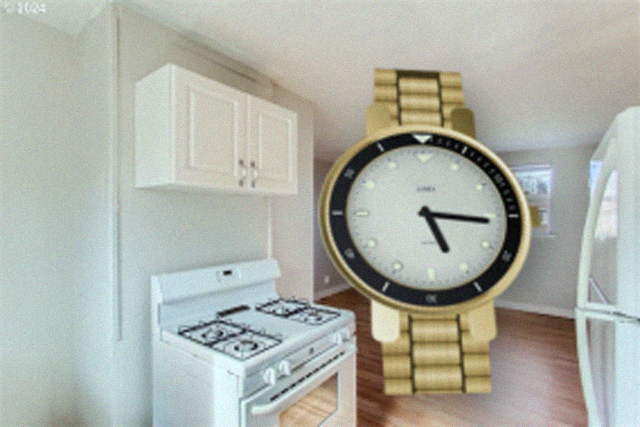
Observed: 5 h 16 min
